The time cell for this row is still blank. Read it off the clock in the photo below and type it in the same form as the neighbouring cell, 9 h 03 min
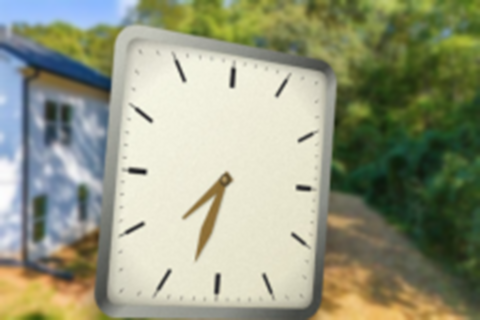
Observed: 7 h 33 min
